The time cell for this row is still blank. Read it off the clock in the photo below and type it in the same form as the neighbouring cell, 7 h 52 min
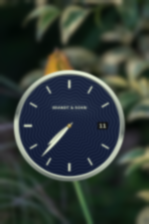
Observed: 7 h 37 min
